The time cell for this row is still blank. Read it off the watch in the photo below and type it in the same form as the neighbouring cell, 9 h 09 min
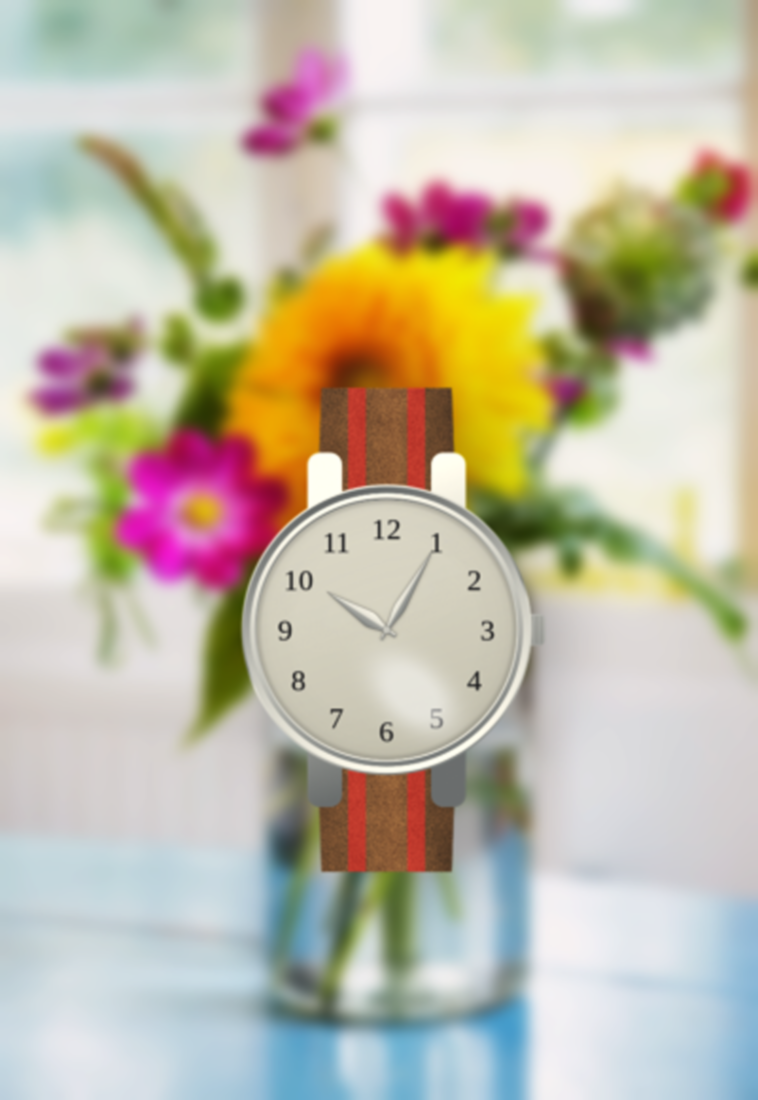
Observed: 10 h 05 min
